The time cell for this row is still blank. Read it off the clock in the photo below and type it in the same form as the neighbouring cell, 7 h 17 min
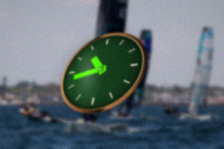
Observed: 10 h 43 min
